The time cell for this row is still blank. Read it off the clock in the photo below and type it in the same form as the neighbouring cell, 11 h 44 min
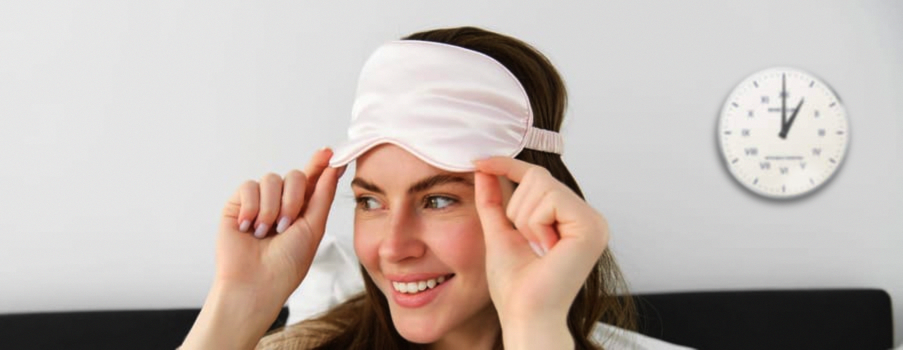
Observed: 1 h 00 min
